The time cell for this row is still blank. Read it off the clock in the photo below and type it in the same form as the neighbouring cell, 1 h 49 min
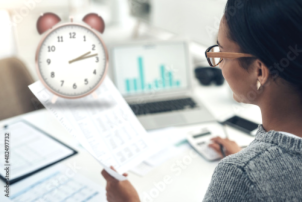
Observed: 2 h 13 min
